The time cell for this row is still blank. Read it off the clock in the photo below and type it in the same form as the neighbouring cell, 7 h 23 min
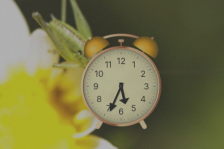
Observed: 5 h 34 min
